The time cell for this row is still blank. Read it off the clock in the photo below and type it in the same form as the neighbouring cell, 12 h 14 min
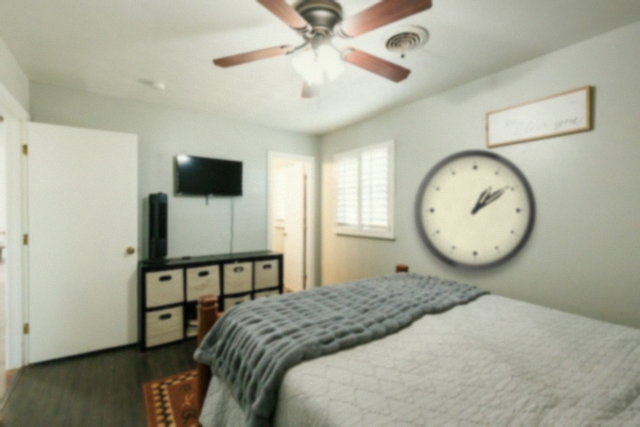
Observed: 1 h 09 min
